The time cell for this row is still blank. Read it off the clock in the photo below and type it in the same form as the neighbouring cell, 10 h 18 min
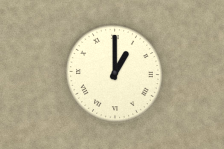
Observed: 1 h 00 min
